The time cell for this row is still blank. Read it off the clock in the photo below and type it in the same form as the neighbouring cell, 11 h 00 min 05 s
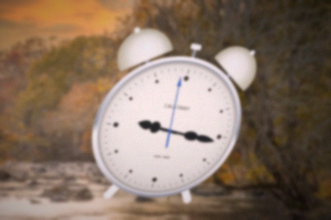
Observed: 9 h 15 min 59 s
